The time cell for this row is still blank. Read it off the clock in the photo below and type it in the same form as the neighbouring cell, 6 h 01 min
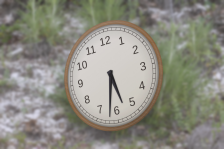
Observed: 5 h 32 min
